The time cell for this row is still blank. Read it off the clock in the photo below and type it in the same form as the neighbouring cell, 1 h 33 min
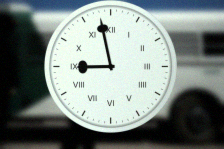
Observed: 8 h 58 min
